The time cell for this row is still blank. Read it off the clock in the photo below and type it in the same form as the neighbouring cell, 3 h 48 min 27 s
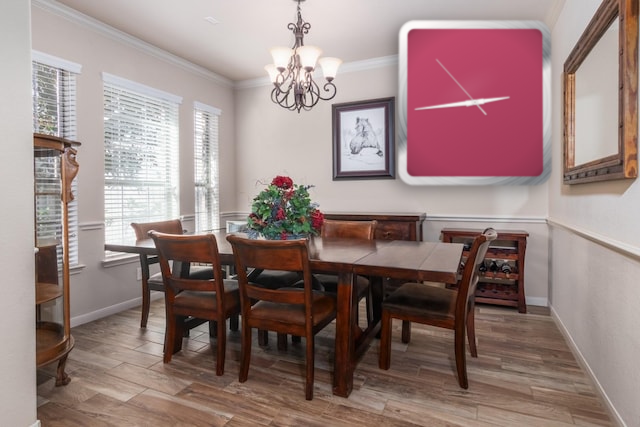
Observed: 2 h 43 min 53 s
